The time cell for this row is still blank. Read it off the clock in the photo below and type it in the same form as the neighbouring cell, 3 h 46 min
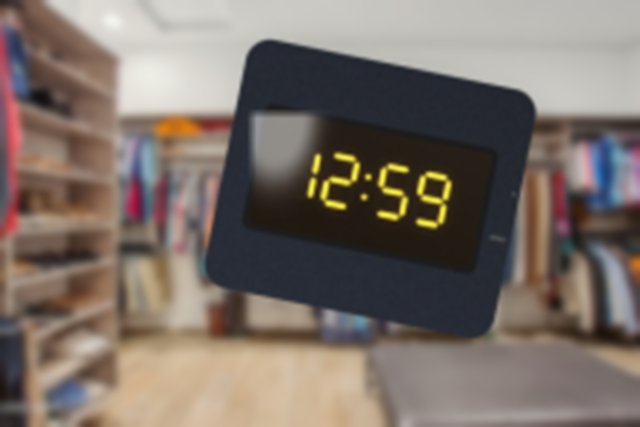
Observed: 12 h 59 min
